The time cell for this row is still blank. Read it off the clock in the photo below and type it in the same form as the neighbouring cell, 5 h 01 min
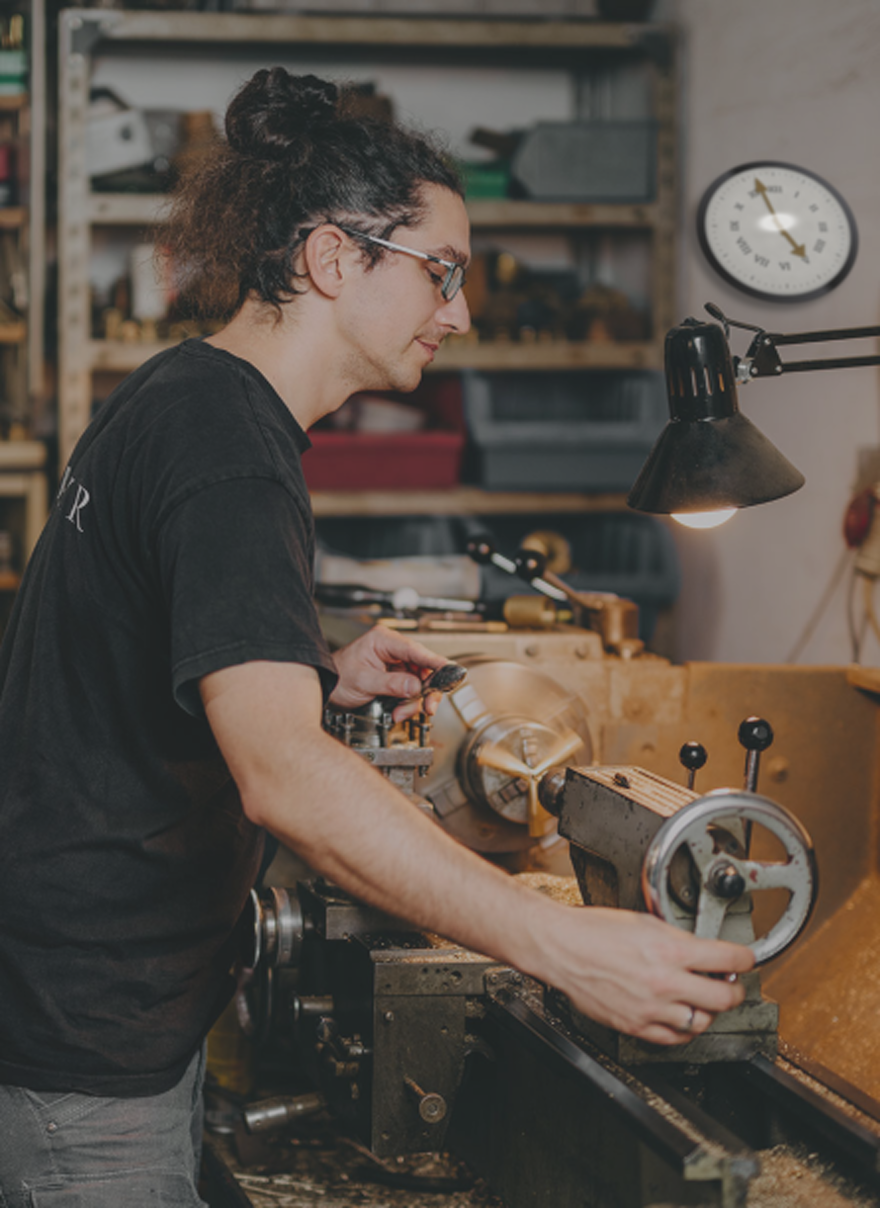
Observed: 4 h 57 min
